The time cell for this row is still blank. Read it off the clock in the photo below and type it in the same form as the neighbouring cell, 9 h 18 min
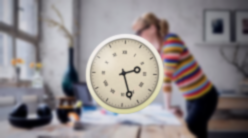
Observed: 2 h 27 min
